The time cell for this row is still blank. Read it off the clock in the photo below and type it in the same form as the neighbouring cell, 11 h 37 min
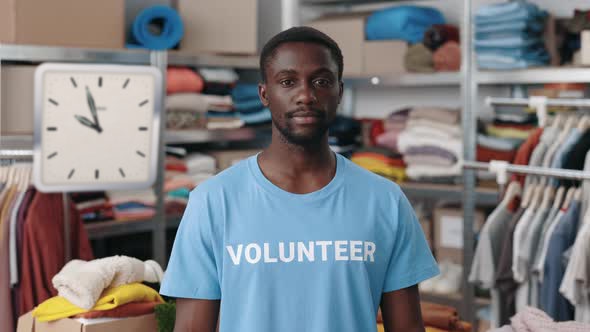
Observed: 9 h 57 min
